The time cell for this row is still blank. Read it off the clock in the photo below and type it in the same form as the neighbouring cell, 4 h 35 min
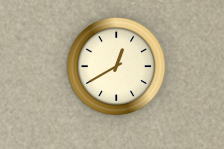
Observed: 12 h 40 min
